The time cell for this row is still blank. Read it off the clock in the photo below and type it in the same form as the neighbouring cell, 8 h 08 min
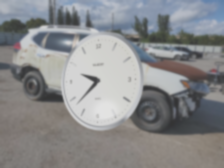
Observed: 9 h 38 min
